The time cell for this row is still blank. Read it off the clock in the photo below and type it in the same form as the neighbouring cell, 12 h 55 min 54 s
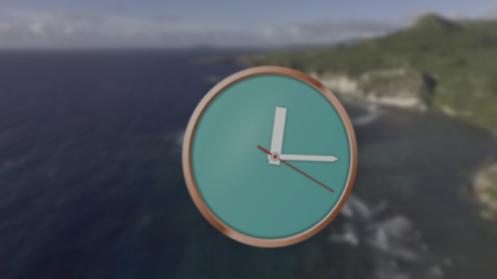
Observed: 12 h 15 min 20 s
